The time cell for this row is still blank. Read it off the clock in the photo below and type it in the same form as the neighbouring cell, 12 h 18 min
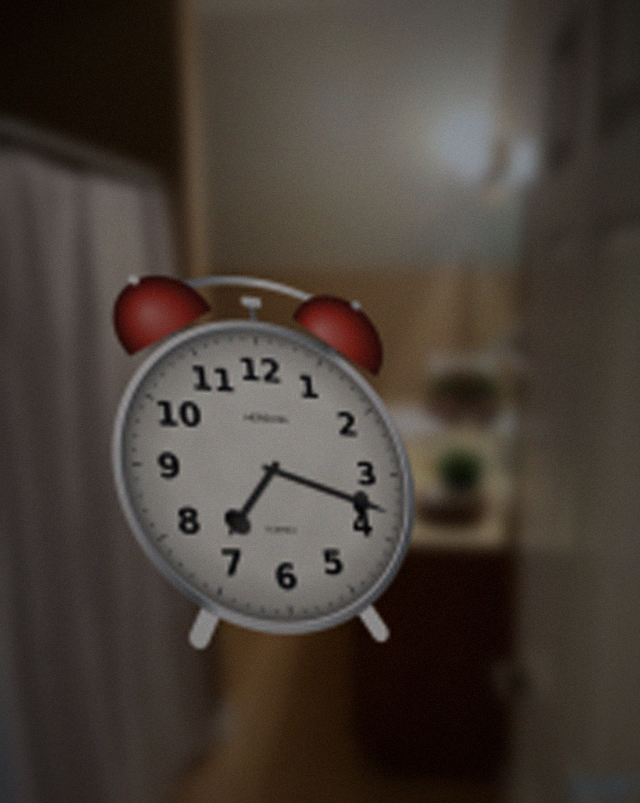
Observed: 7 h 18 min
